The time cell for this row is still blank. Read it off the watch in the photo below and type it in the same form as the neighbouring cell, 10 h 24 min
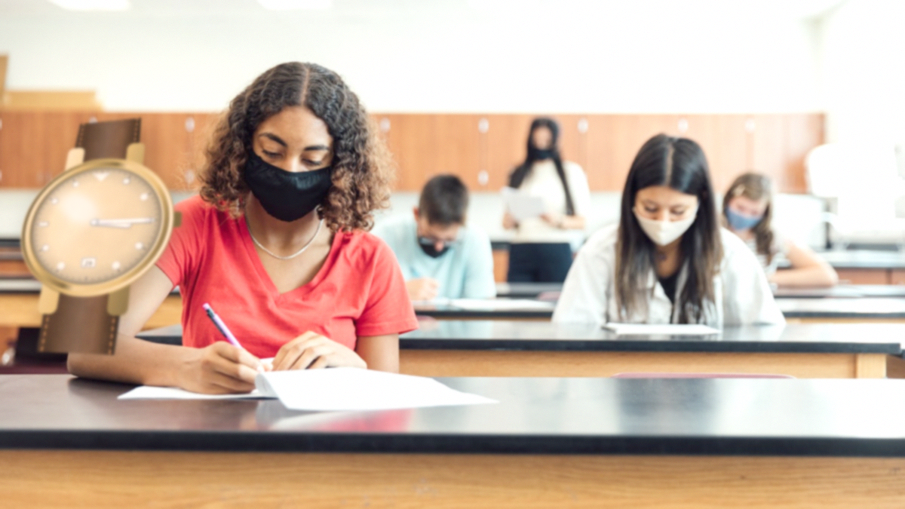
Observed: 3 h 15 min
